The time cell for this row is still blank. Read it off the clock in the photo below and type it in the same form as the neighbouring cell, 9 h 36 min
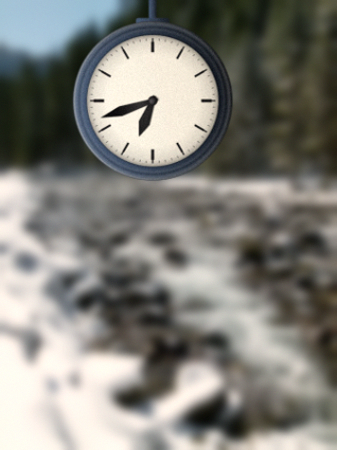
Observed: 6 h 42 min
